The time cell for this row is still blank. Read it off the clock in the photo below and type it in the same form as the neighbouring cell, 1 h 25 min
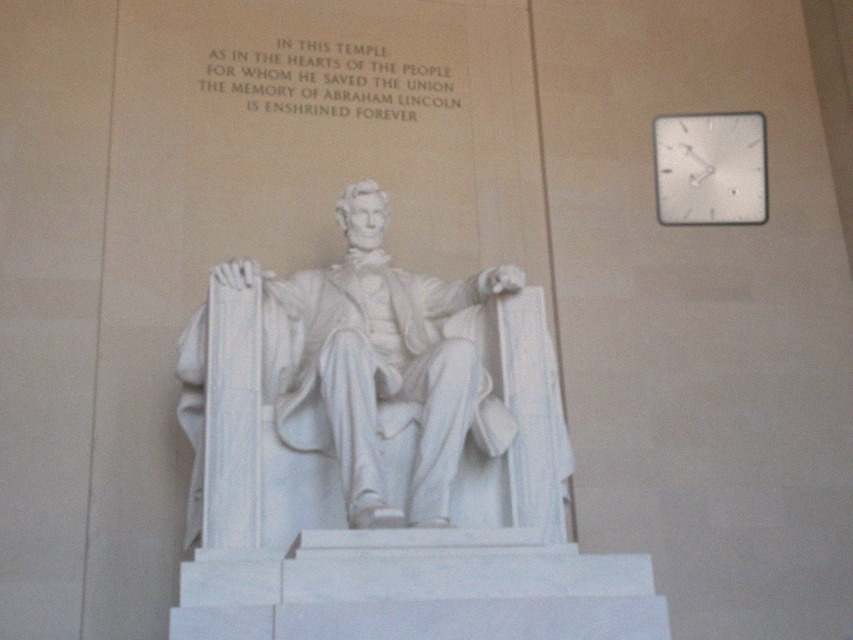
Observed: 7 h 52 min
